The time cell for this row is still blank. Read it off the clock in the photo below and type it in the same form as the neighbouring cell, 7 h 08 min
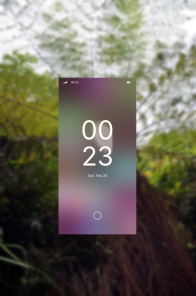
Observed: 0 h 23 min
